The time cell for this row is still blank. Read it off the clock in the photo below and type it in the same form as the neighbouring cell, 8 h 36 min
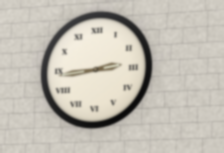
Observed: 2 h 44 min
